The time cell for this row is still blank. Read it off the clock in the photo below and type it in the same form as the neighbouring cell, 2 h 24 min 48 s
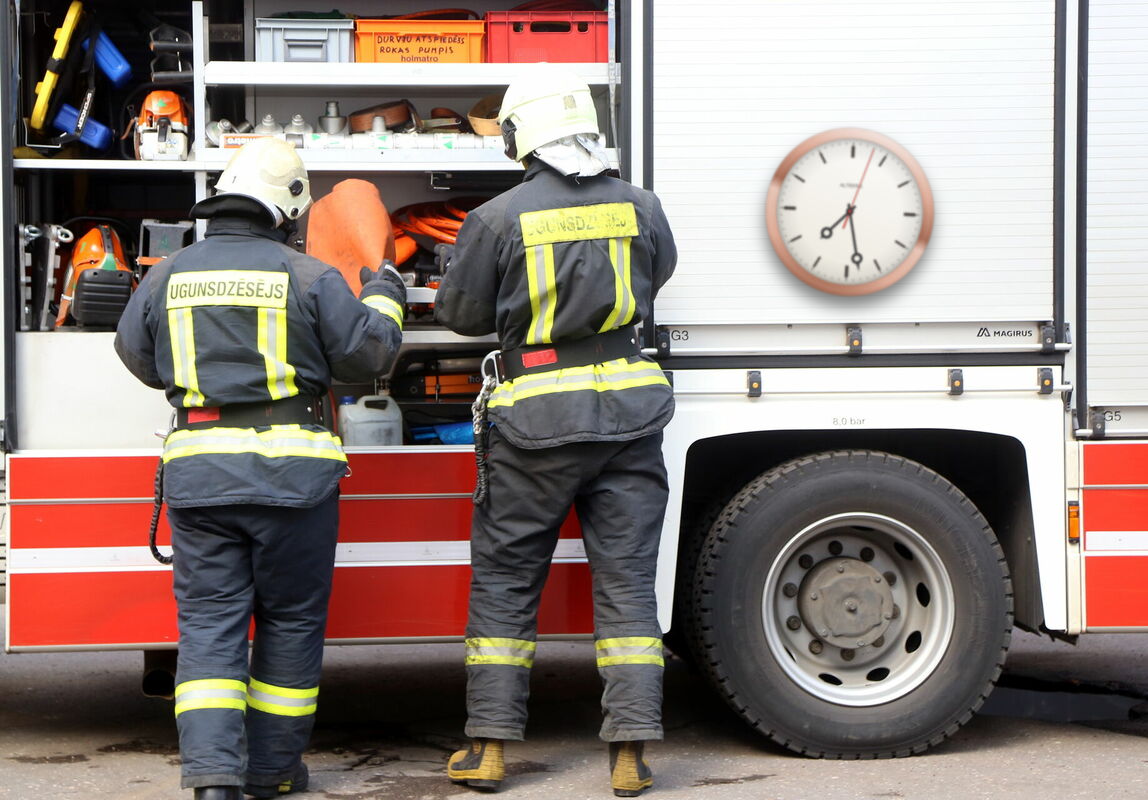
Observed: 7 h 28 min 03 s
